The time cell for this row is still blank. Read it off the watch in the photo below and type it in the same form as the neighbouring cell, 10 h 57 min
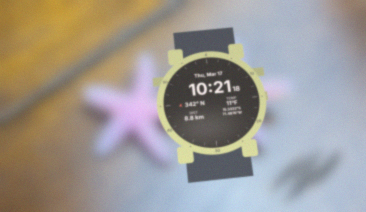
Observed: 10 h 21 min
